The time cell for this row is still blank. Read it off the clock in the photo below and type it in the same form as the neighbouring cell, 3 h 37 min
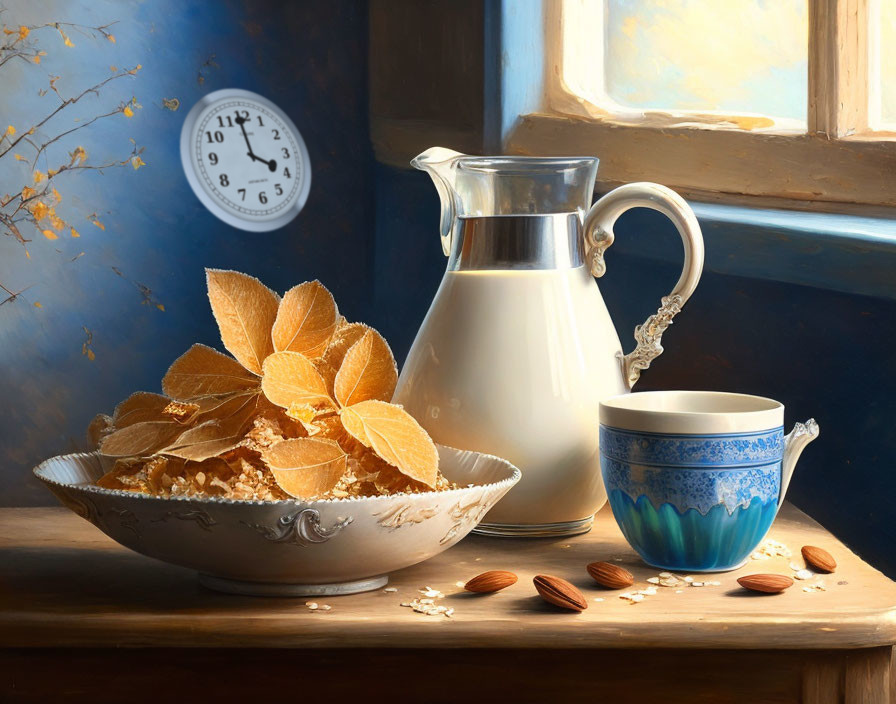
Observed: 3 h 59 min
